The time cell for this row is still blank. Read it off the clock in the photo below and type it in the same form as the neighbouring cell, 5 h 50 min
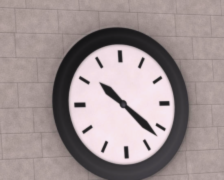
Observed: 10 h 22 min
